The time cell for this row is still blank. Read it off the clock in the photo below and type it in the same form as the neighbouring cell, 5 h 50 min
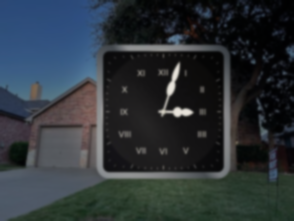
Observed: 3 h 03 min
